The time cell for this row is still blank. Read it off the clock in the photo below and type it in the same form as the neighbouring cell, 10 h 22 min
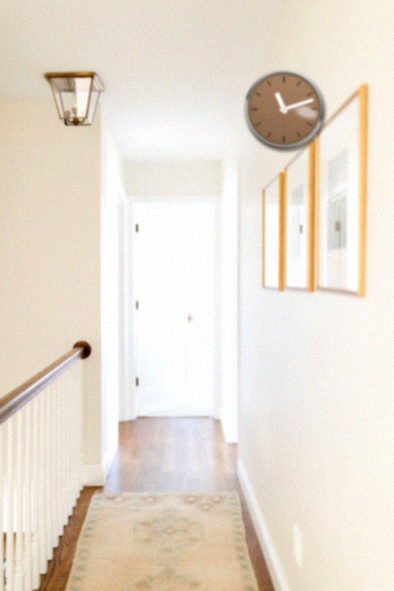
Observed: 11 h 12 min
